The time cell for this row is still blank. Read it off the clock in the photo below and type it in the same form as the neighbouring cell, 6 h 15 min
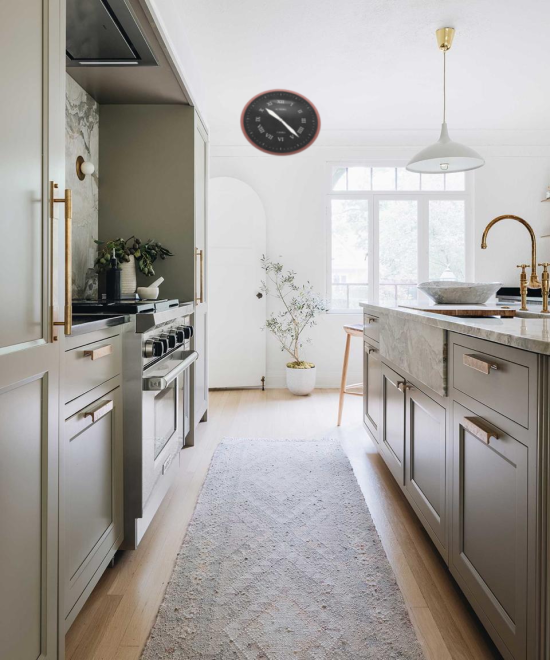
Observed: 10 h 23 min
